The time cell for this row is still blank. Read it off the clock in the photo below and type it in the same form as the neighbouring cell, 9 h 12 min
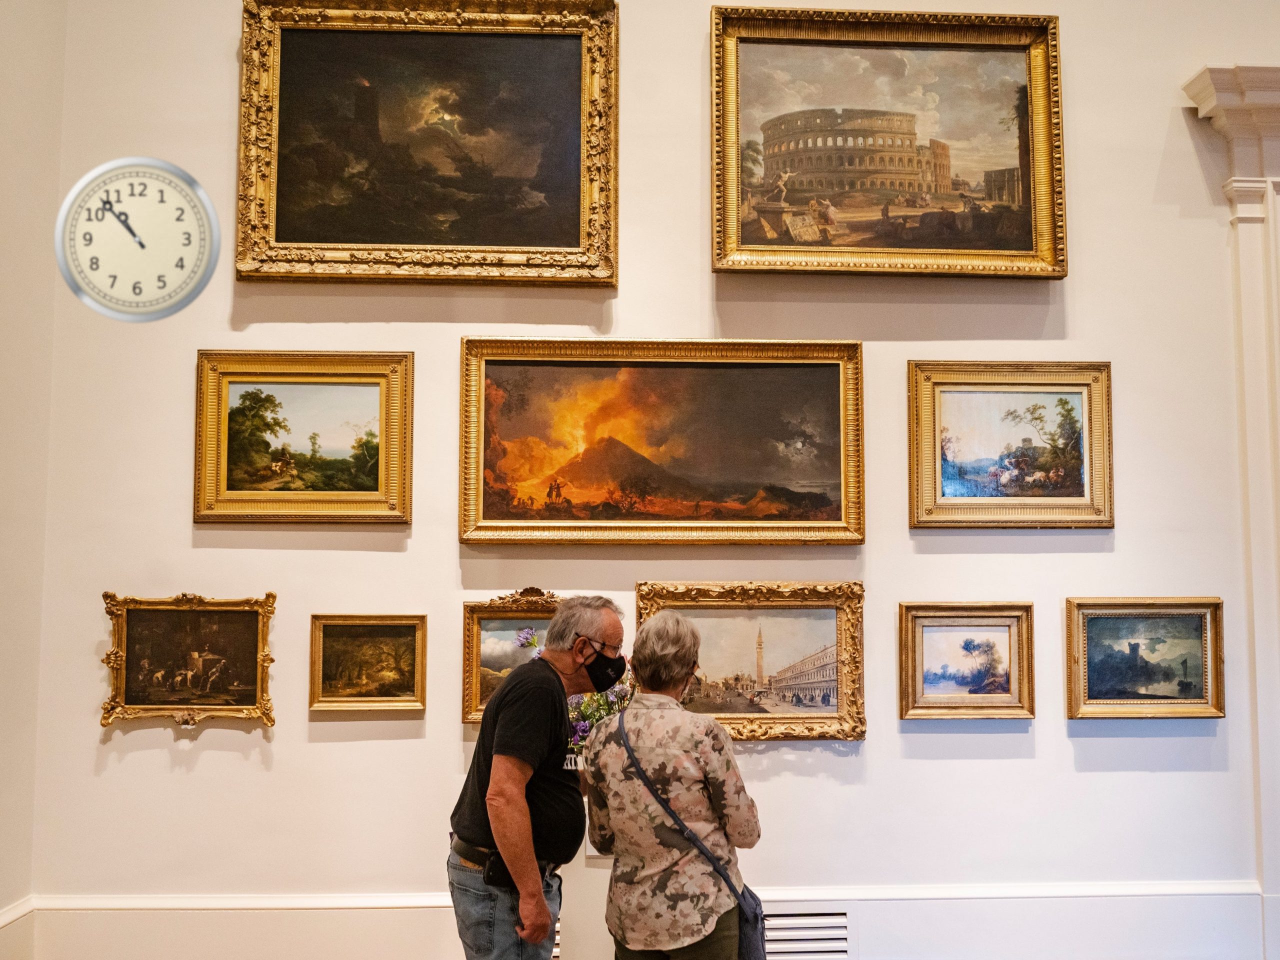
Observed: 10 h 53 min
